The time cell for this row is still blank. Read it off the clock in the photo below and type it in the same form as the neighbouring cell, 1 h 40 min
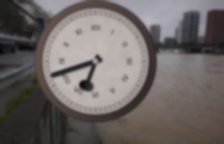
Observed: 6 h 42 min
